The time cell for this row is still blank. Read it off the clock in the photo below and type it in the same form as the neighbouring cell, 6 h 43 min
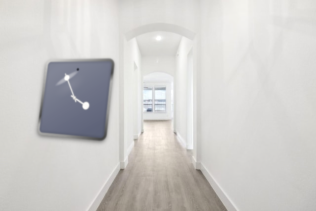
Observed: 3 h 55 min
